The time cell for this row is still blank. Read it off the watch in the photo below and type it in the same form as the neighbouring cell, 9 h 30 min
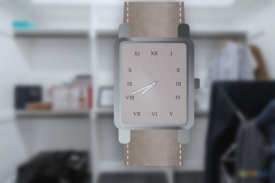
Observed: 7 h 41 min
